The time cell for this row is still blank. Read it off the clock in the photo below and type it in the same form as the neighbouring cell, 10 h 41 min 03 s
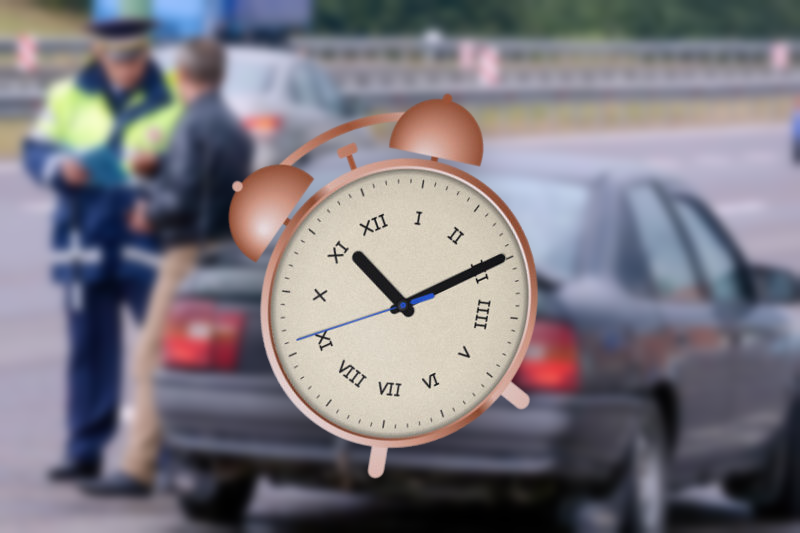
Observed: 11 h 14 min 46 s
